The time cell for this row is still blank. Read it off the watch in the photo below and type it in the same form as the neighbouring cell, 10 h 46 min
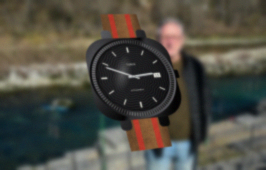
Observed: 2 h 49 min
